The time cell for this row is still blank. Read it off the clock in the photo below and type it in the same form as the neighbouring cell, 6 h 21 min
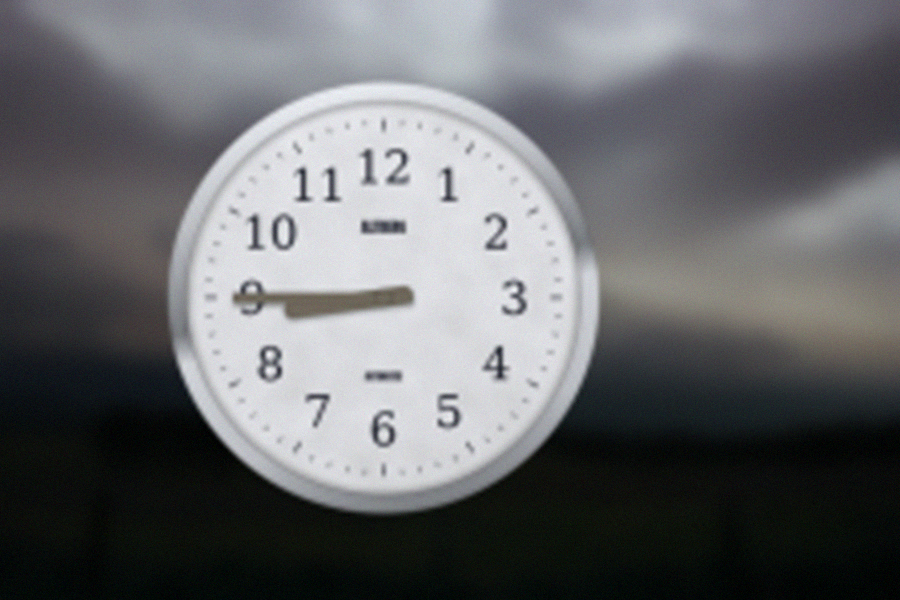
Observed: 8 h 45 min
